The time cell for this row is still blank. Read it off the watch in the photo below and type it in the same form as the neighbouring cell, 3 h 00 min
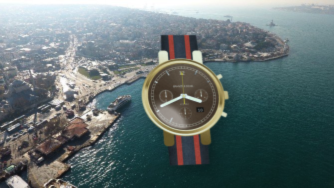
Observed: 3 h 41 min
